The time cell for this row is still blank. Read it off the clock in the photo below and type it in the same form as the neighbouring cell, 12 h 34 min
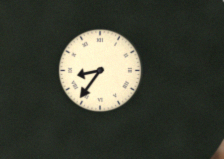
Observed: 8 h 36 min
